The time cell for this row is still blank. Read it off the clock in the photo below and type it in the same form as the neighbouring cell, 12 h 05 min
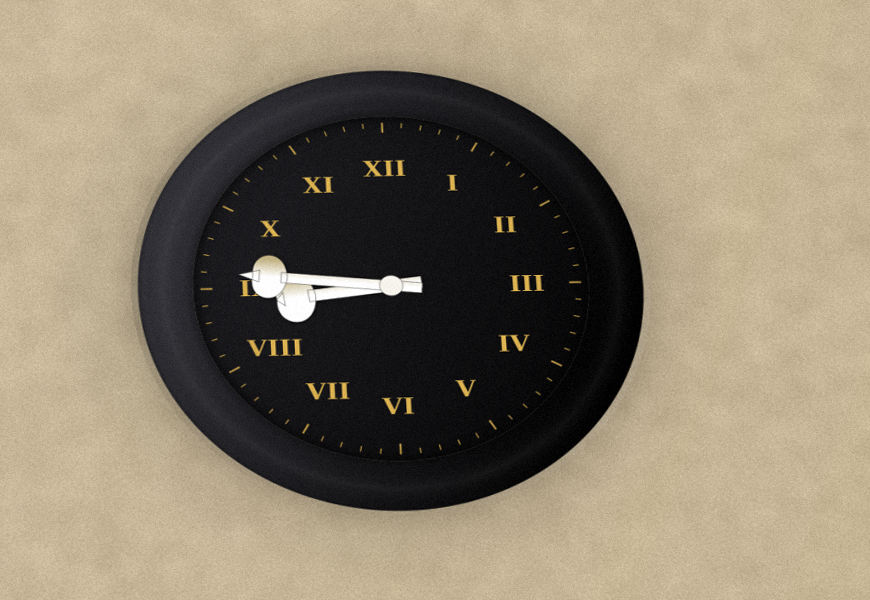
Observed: 8 h 46 min
